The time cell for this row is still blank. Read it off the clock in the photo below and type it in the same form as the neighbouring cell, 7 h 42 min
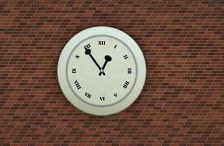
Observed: 12 h 54 min
